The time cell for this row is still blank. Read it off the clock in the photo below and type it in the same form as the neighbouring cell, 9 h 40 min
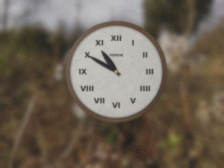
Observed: 10 h 50 min
